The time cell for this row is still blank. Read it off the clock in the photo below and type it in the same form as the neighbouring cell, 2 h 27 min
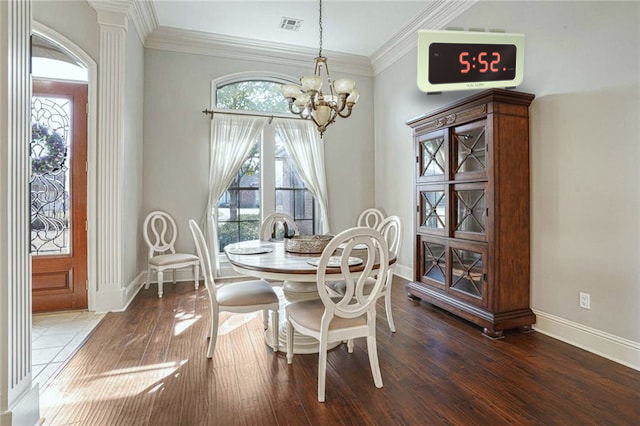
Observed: 5 h 52 min
